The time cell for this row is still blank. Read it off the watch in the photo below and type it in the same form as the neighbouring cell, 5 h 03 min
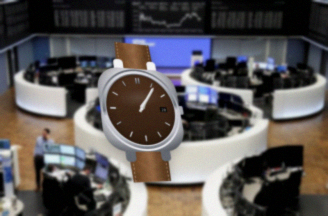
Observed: 1 h 06 min
